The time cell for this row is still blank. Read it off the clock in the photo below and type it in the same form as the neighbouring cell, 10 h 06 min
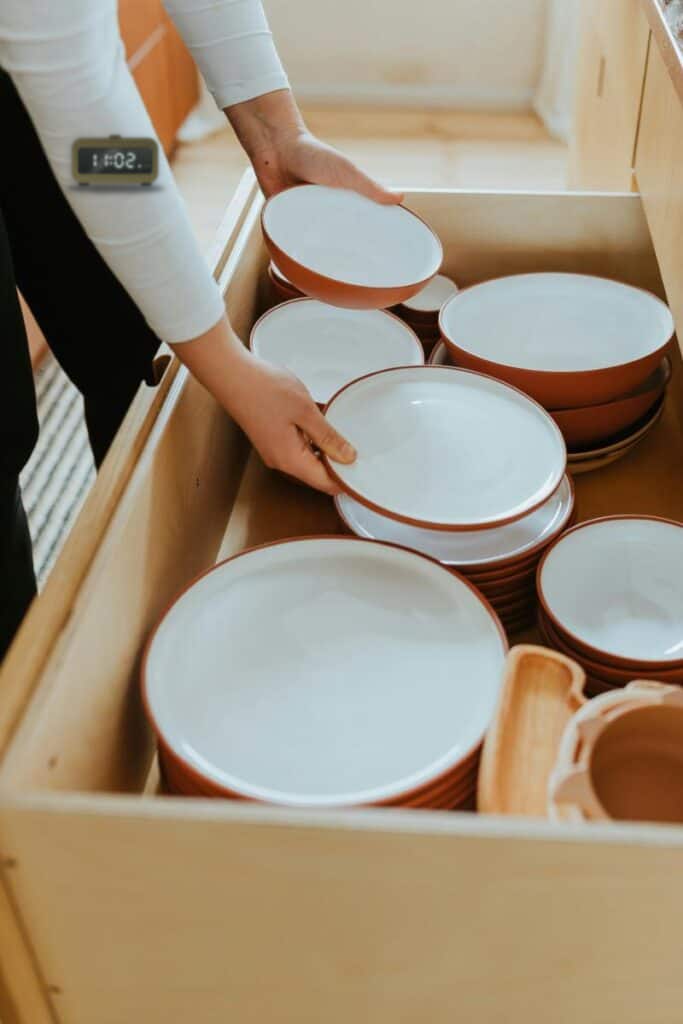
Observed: 11 h 02 min
